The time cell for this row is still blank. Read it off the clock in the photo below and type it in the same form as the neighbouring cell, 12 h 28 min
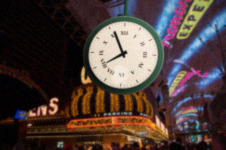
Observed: 7 h 56 min
